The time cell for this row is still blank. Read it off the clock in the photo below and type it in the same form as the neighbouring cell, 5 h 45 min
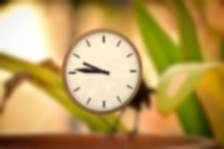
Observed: 9 h 46 min
